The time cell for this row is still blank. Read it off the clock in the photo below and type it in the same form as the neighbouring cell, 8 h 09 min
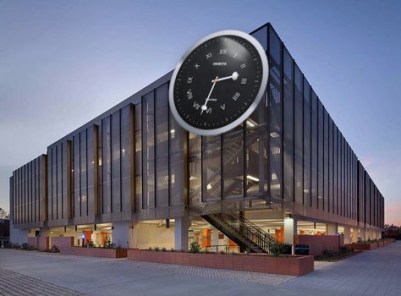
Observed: 2 h 32 min
